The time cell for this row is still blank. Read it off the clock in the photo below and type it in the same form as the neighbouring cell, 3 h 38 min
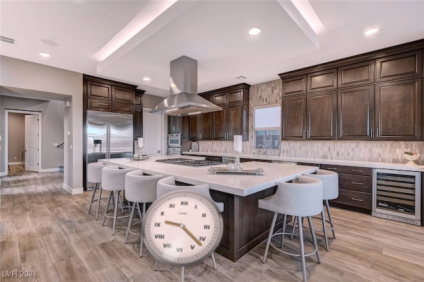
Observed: 9 h 22 min
